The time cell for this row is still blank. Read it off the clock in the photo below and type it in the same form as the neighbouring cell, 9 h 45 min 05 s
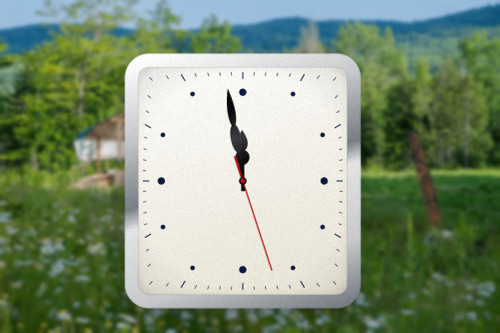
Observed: 11 h 58 min 27 s
